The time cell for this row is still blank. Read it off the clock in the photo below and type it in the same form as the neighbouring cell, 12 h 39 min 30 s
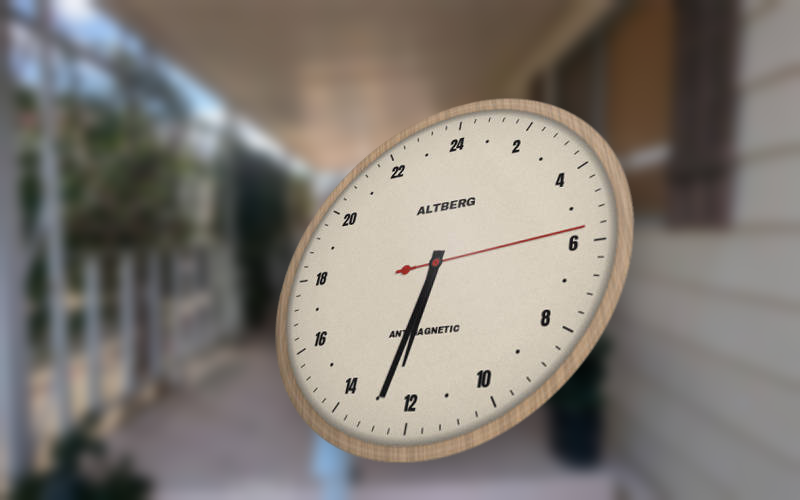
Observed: 12 h 32 min 14 s
